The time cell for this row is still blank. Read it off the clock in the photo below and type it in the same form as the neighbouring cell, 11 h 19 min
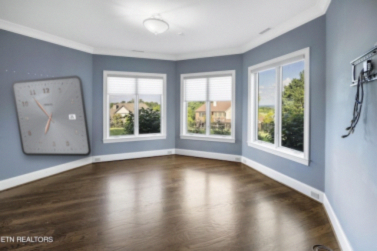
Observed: 6 h 54 min
